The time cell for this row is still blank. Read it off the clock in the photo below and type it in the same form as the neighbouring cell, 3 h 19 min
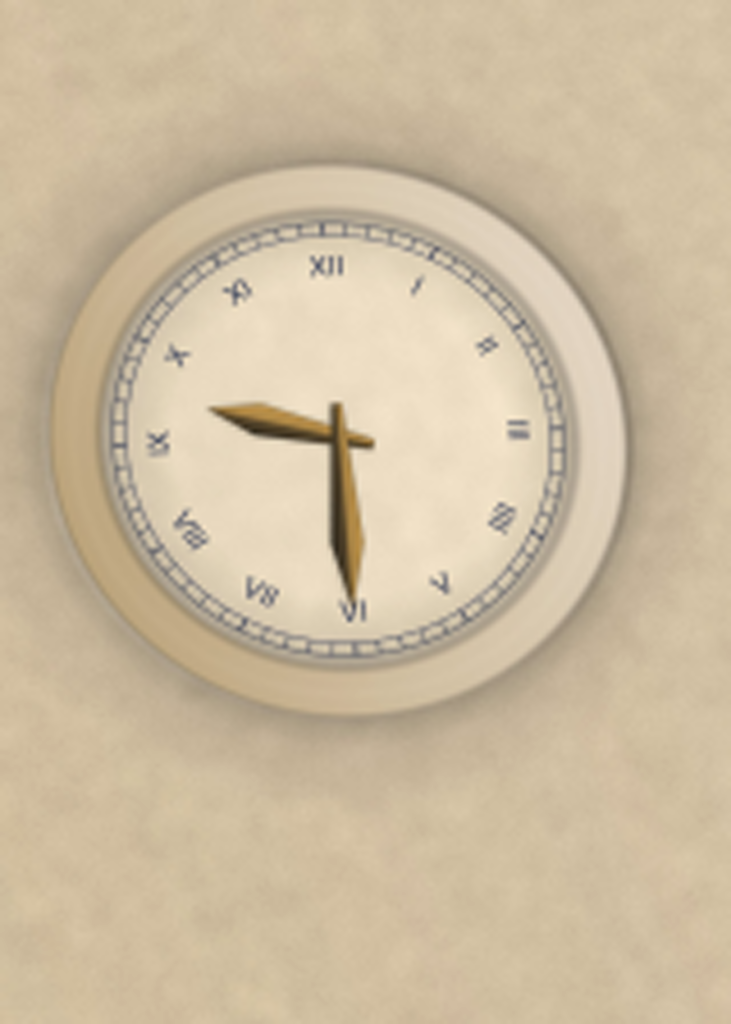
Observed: 9 h 30 min
